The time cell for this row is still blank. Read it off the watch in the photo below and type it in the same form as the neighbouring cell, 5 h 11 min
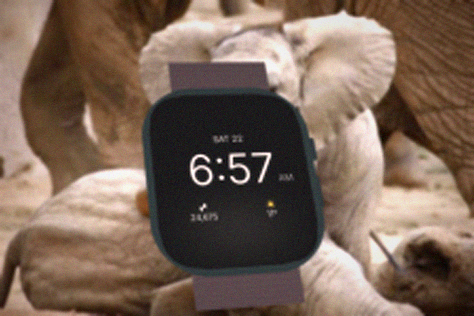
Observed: 6 h 57 min
